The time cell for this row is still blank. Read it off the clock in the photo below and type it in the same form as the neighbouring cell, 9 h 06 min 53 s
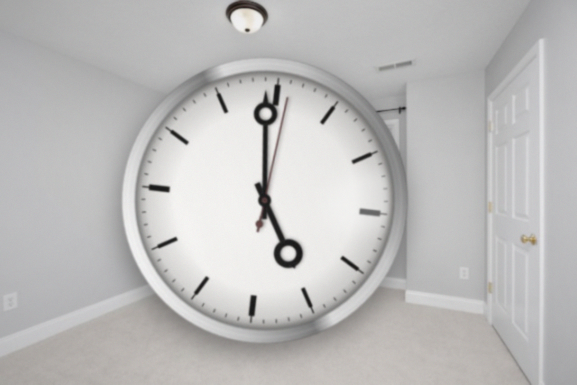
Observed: 4 h 59 min 01 s
